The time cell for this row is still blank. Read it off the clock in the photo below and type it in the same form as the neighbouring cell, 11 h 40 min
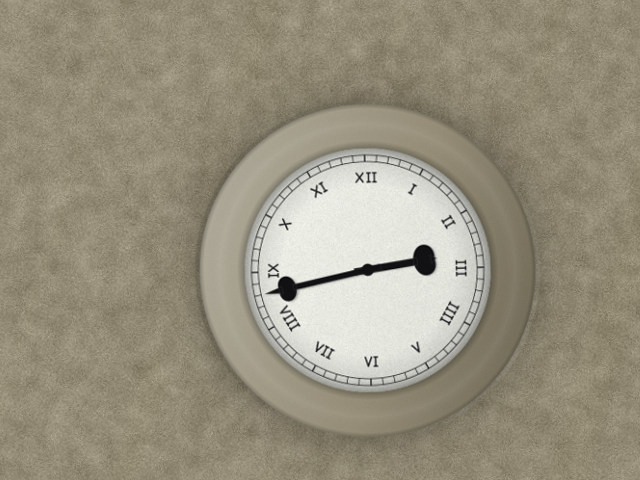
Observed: 2 h 43 min
